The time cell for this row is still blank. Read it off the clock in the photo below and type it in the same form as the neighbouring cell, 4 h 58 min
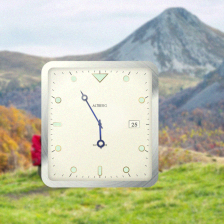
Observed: 5 h 55 min
